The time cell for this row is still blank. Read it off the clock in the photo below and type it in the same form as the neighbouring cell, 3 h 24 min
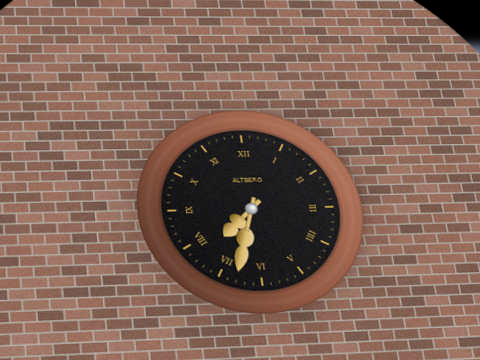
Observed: 7 h 33 min
